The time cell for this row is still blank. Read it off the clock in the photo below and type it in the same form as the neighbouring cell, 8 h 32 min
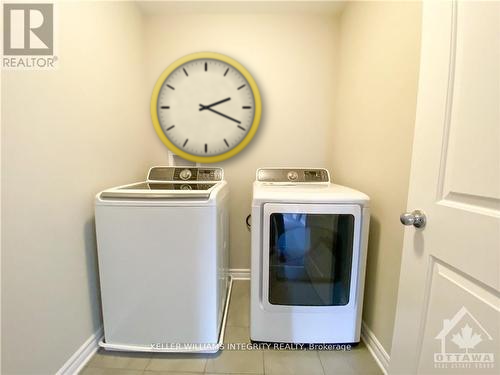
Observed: 2 h 19 min
